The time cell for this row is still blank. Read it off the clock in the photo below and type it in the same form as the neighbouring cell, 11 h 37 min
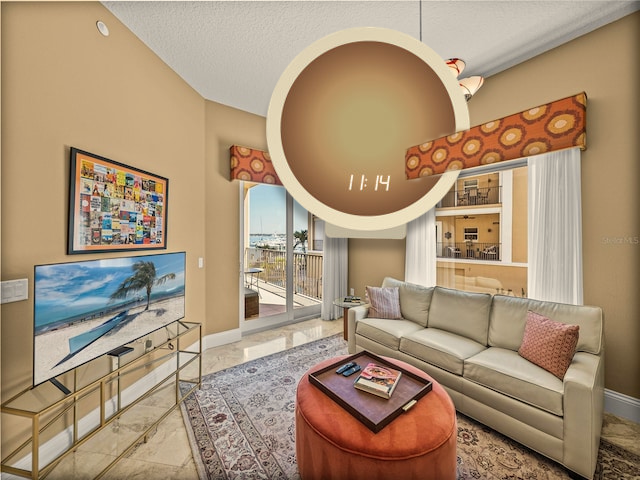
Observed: 11 h 14 min
